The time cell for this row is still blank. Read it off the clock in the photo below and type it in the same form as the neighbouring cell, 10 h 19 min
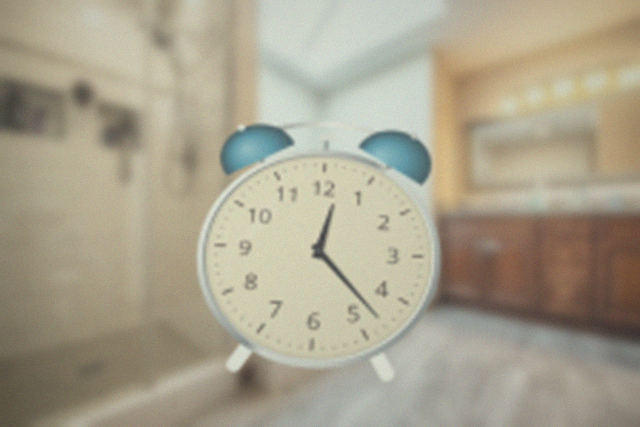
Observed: 12 h 23 min
